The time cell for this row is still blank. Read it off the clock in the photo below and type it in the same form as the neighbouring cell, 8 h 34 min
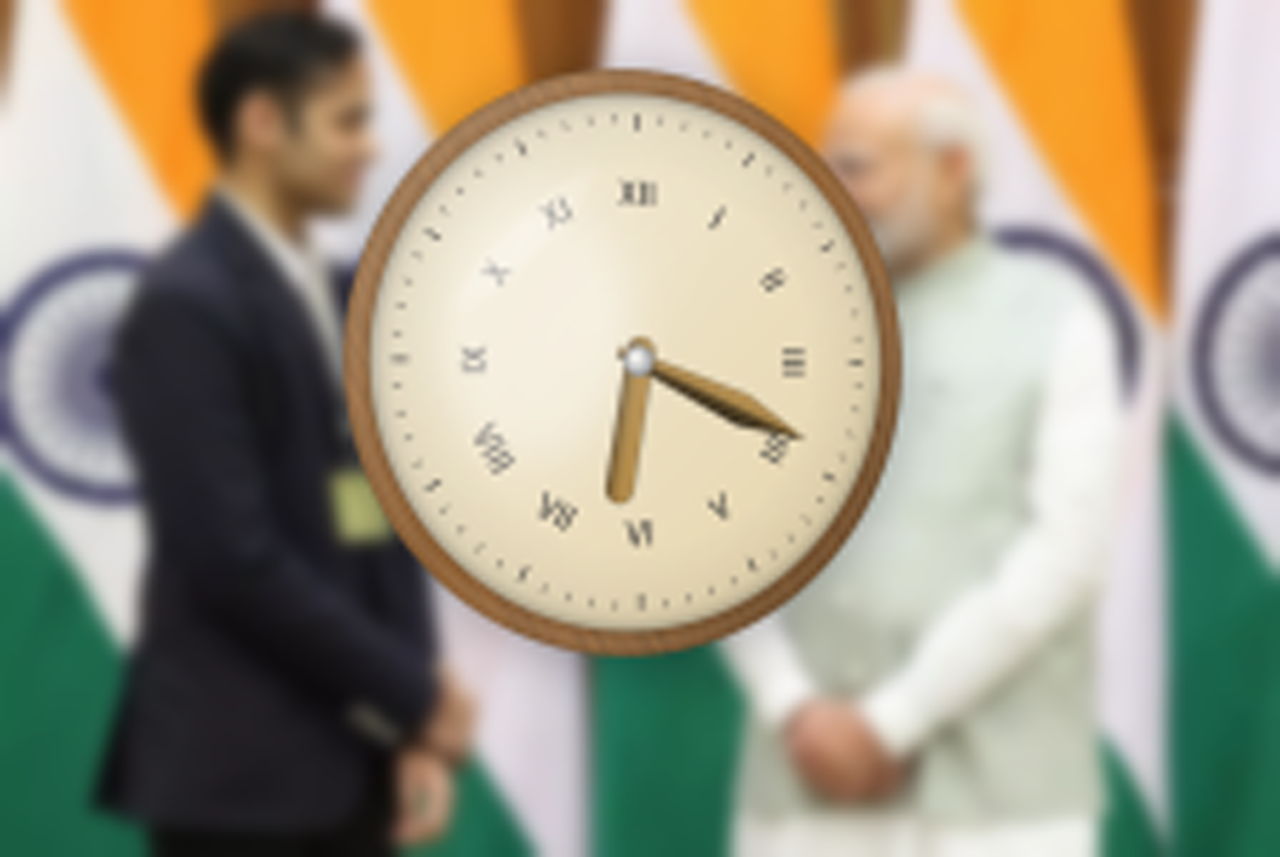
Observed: 6 h 19 min
